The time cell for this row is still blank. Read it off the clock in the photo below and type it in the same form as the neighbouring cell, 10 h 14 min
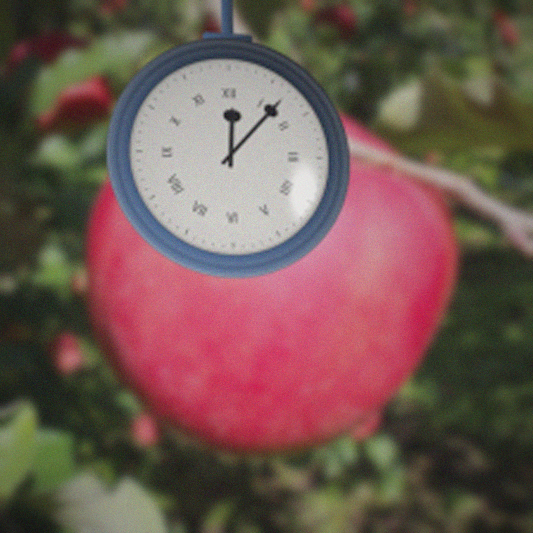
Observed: 12 h 07 min
